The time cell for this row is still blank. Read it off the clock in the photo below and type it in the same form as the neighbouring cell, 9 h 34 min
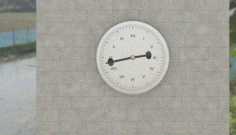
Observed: 2 h 43 min
